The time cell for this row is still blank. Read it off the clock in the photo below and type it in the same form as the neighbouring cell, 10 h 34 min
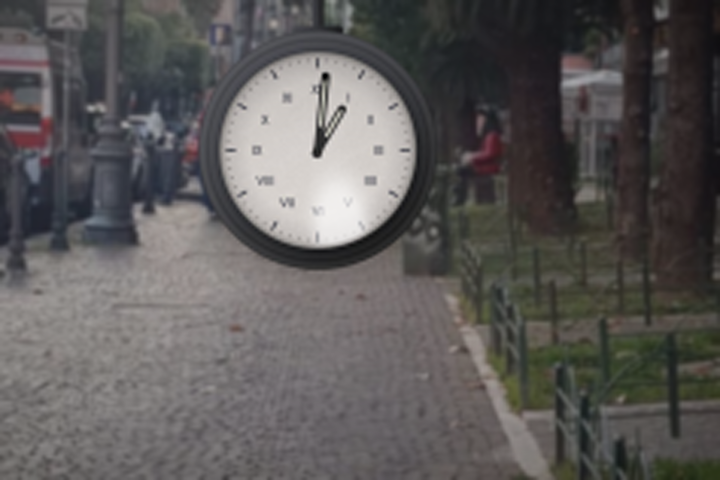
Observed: 1 h 01 min
